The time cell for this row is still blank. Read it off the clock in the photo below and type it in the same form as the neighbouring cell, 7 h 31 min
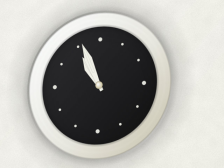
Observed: 10 h 56 min
